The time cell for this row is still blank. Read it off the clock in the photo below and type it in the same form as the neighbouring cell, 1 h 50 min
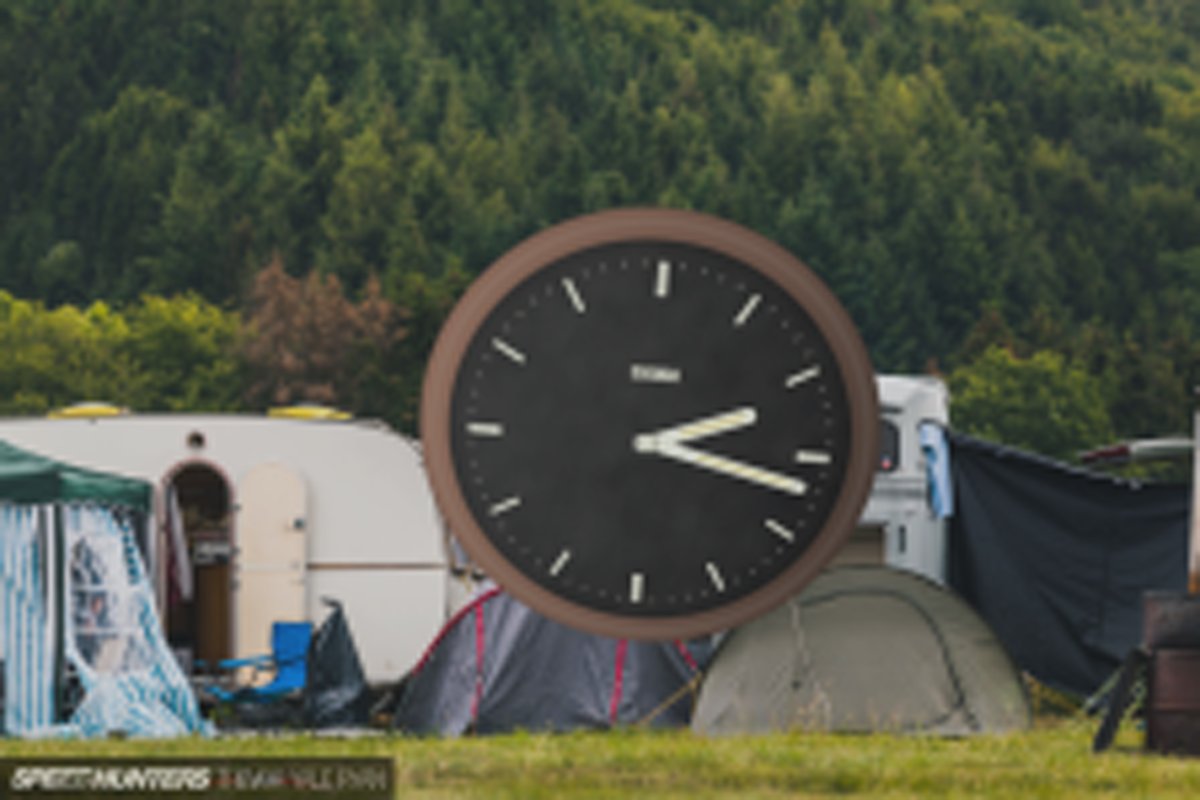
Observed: 2 h 17 min
